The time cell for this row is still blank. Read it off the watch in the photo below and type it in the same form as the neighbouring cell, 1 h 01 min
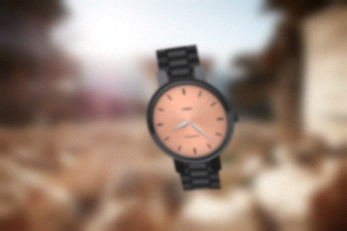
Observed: 8 h 23 min
